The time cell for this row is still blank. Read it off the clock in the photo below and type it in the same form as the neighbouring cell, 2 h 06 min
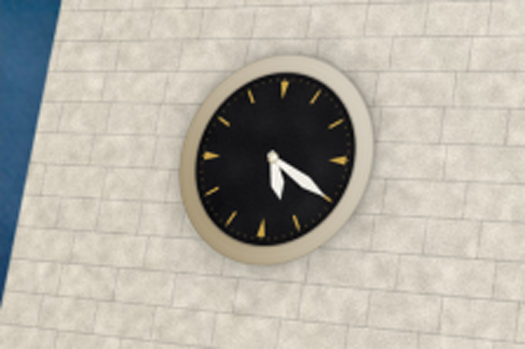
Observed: 5 h 20 min
